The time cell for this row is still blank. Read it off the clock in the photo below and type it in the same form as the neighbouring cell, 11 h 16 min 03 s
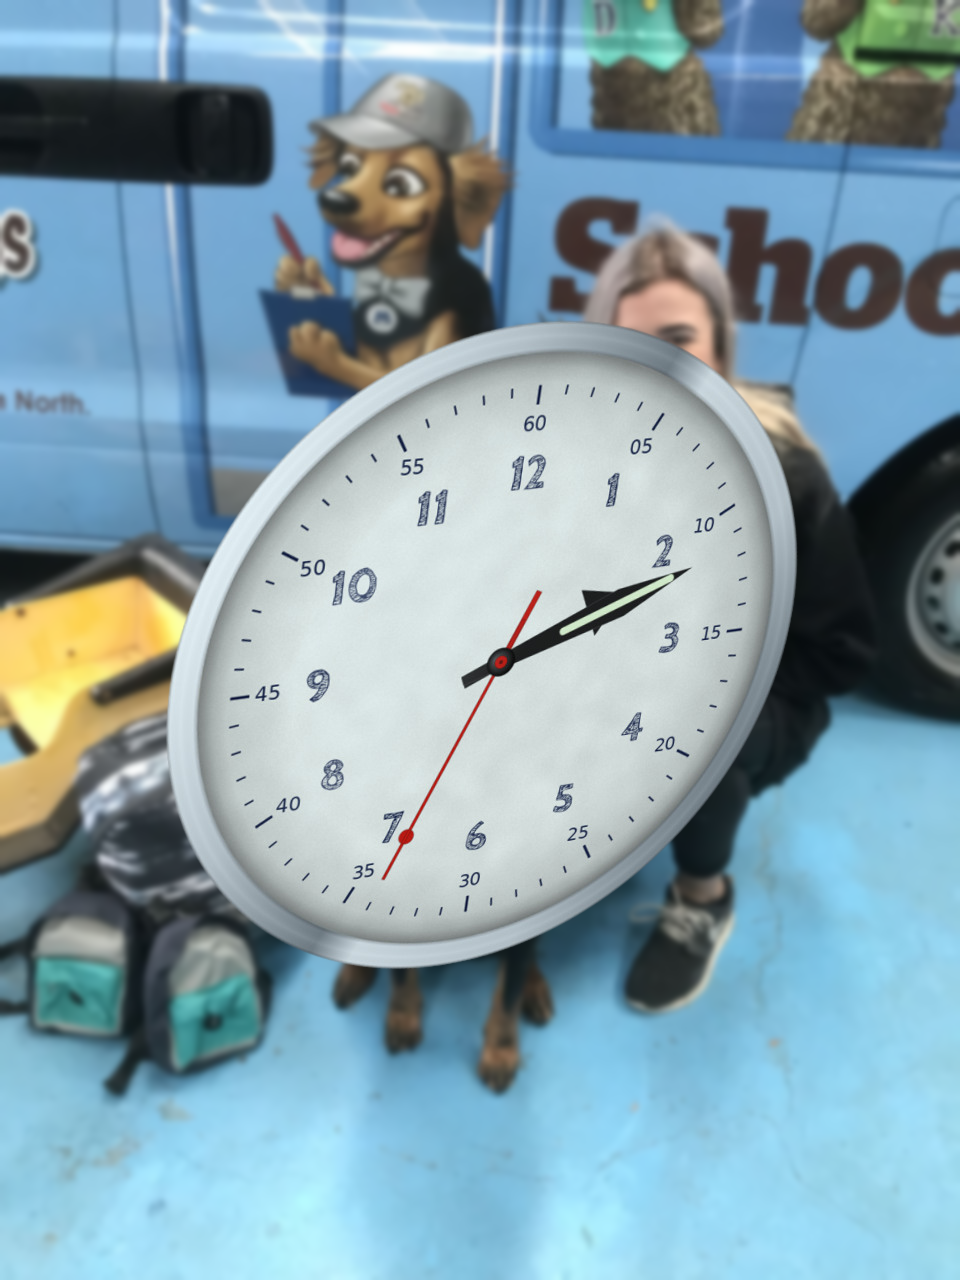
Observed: 2 h 11 min 34 s
